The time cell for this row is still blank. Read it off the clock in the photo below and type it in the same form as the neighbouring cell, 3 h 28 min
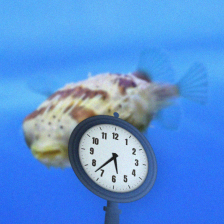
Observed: 5 h 37 min
